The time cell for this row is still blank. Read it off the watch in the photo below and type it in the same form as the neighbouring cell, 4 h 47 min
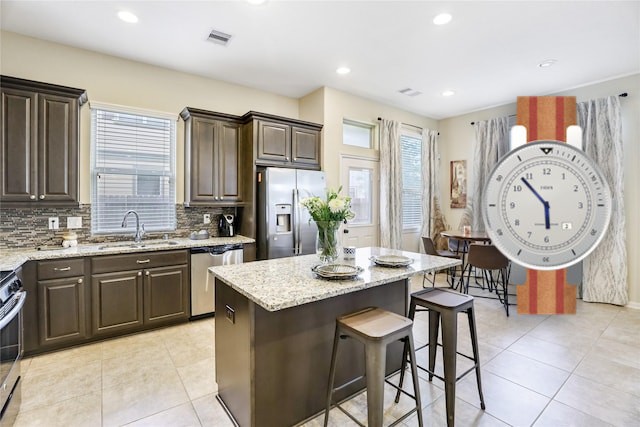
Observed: 5 h 53 min
